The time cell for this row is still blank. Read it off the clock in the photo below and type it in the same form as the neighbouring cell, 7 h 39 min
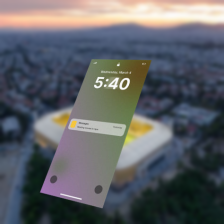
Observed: 5 h 40 min
